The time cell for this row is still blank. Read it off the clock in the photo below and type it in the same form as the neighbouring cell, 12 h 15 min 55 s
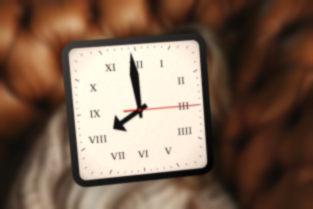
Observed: 7 h 59 min 15 s
